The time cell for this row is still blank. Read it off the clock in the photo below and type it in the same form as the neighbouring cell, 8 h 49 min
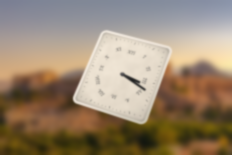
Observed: 3 h 18 min
